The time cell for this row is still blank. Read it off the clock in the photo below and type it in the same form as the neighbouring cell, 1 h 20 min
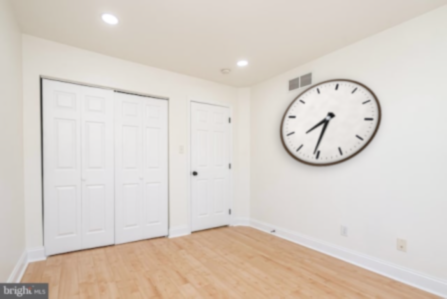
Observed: 7 h 31 min
